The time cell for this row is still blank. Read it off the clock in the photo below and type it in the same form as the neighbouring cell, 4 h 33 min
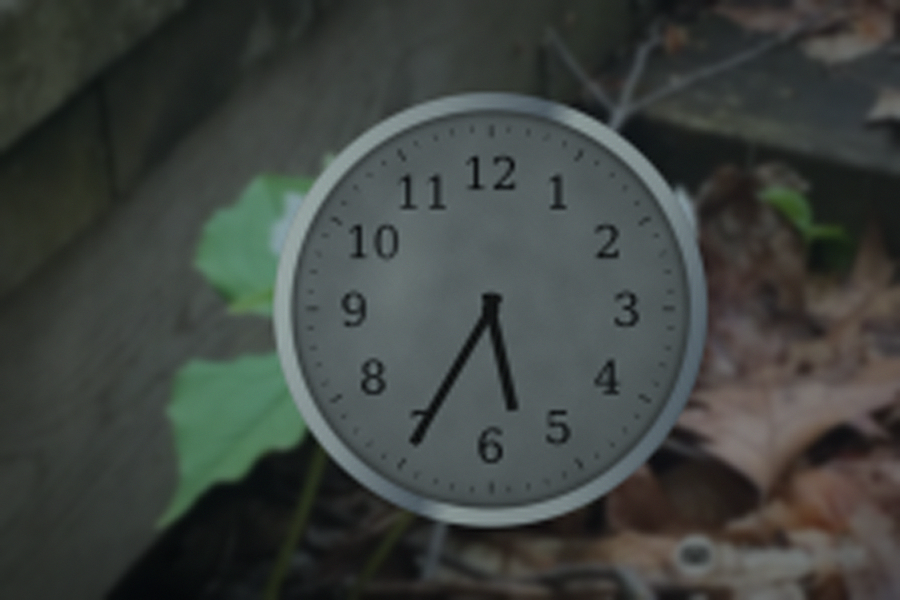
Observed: 5 h 35 min
